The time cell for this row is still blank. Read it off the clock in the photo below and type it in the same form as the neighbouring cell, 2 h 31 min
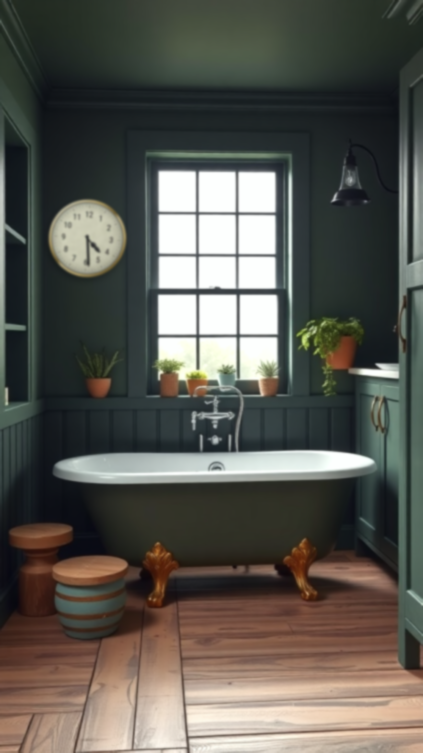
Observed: 4 h 29 min
